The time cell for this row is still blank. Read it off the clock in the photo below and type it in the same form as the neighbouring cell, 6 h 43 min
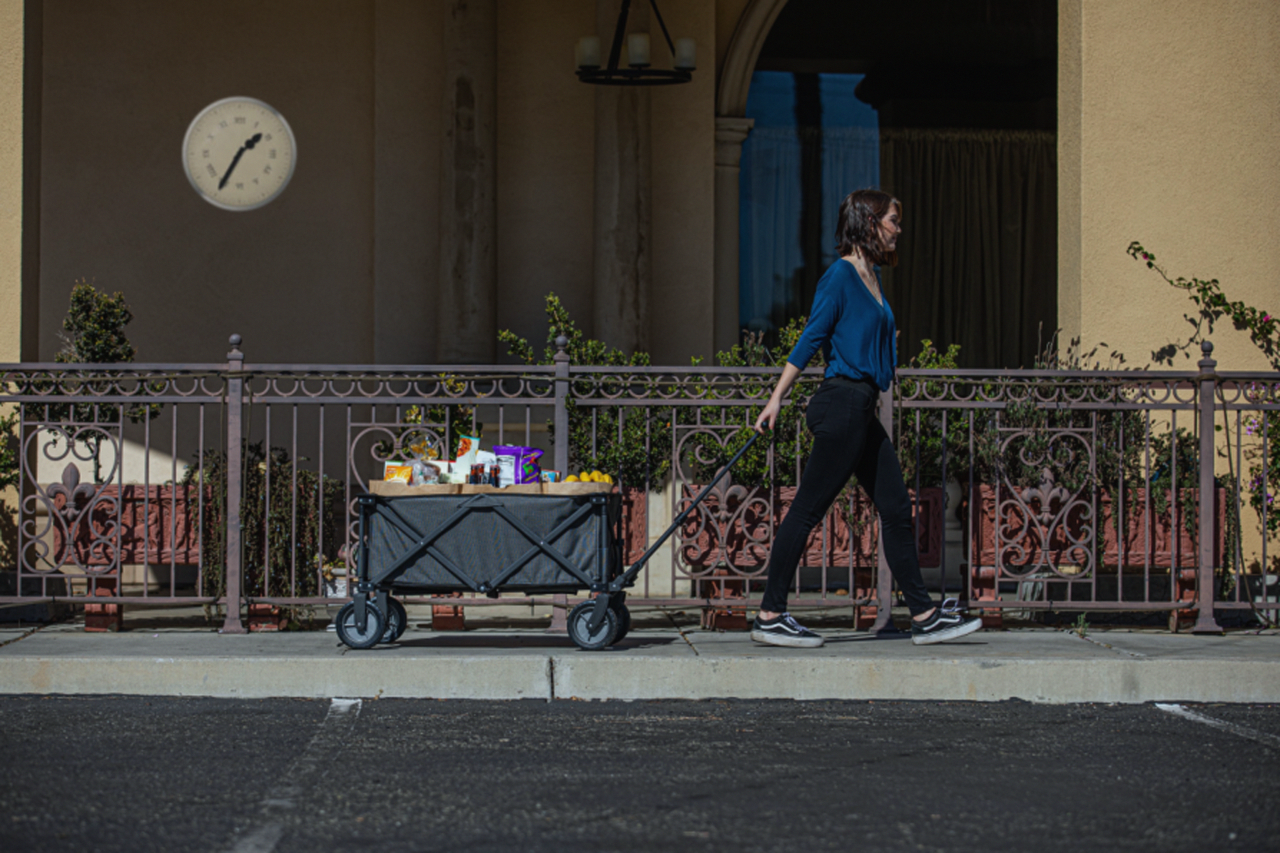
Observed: 1 h 35 min
